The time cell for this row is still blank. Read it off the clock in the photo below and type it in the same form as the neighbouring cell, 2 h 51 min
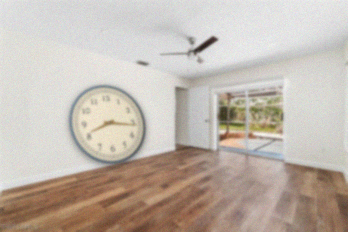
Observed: 8 h 16 min
